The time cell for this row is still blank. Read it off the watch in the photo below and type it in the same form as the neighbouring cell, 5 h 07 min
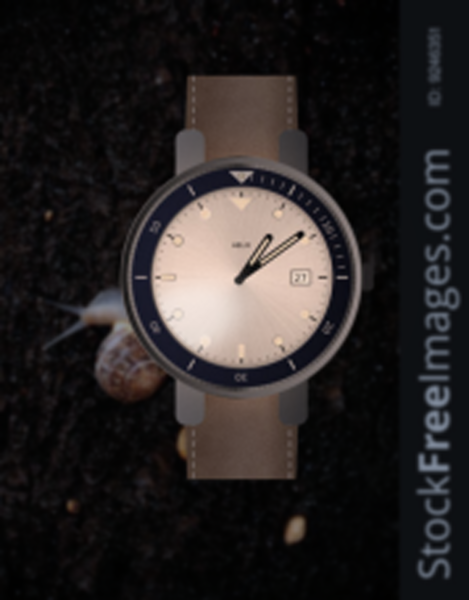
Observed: 1 h 09 min
